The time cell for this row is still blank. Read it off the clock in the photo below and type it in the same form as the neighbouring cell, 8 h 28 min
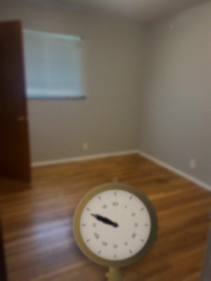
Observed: 9 h 49 min
